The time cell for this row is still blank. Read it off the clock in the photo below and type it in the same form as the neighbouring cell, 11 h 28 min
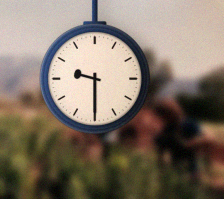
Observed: 9 h 30 min
